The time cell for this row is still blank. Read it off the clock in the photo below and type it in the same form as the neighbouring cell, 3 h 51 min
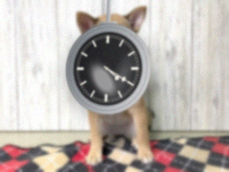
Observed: 4 h 20 min
